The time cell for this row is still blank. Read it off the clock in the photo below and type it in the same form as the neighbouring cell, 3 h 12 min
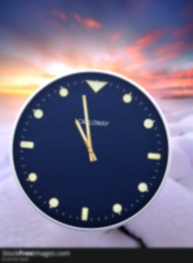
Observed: 10 h 58 min
